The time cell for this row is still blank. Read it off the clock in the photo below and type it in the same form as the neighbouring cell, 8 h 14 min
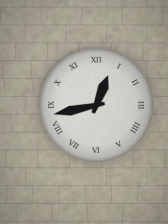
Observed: 12 h 43 min
